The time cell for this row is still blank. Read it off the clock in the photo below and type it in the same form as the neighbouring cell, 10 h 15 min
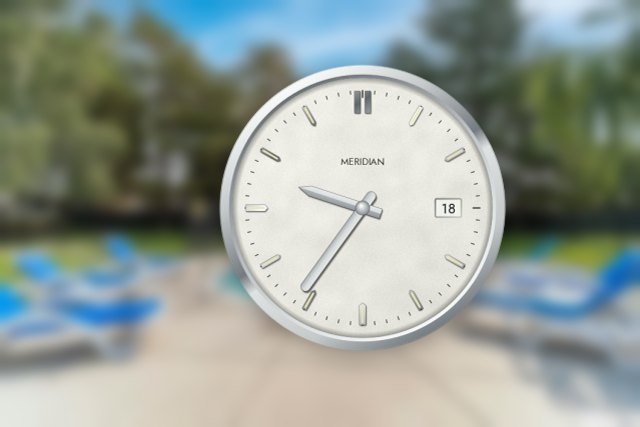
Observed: 9 h 36 min
